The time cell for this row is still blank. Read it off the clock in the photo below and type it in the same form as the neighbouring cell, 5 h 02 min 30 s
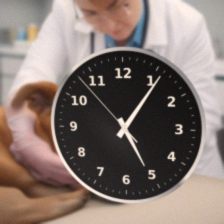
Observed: 5 h 05 min 53 s
